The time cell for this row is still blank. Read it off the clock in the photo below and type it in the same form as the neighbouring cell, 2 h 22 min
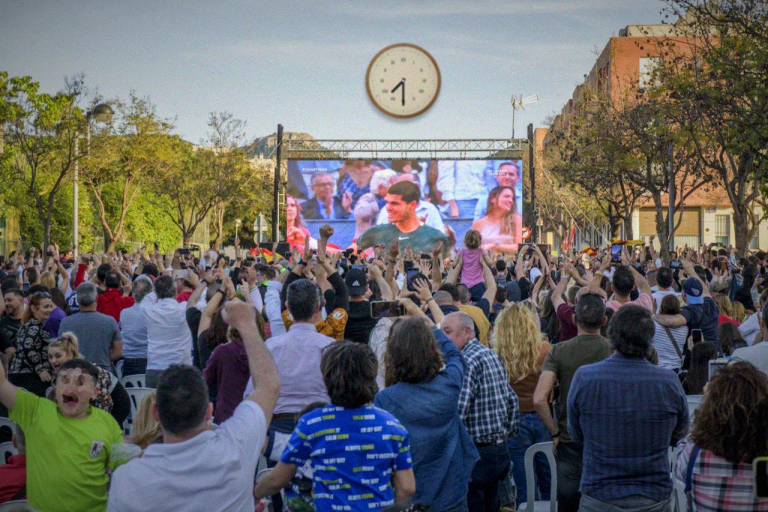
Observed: 7 h 30 min
